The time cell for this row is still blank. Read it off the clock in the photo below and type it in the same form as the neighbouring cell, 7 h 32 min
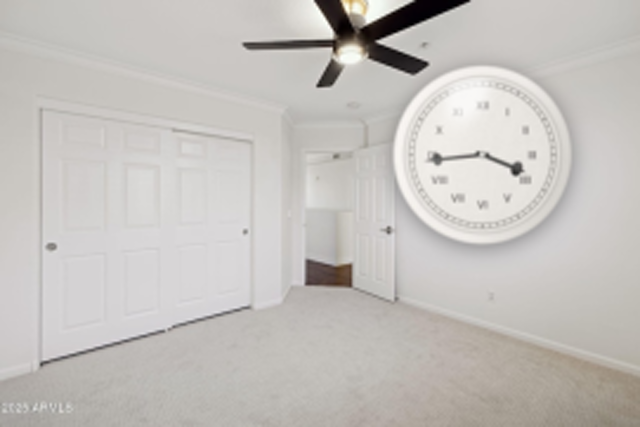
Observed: 3 h 44 min
